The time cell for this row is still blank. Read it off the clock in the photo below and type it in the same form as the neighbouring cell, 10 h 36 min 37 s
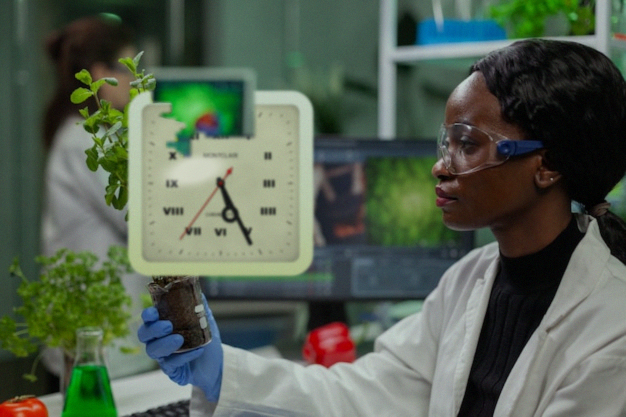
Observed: 5 h 25 min 36 s
